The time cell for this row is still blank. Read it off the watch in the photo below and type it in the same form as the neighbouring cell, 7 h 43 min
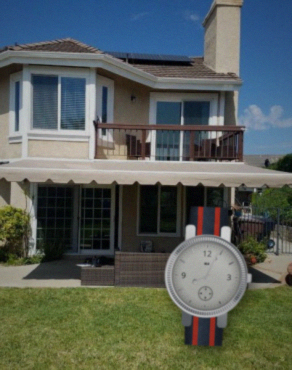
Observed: 8 h 04 min
